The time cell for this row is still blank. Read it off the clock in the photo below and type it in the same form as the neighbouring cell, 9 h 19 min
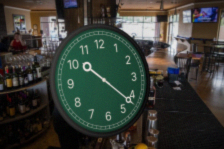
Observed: 10 h 22 min
